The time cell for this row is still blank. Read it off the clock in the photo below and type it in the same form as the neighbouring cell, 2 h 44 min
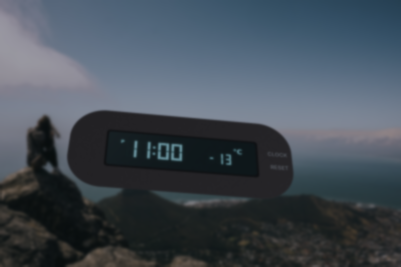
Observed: 11 h 00 min
